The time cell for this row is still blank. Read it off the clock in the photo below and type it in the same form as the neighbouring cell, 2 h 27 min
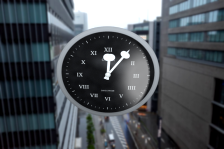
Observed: 12 h 06 min
